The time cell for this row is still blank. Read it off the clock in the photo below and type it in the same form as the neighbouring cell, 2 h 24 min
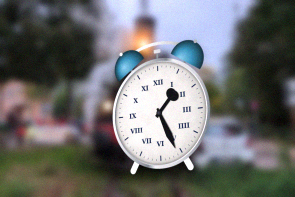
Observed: 1 h 26 min
